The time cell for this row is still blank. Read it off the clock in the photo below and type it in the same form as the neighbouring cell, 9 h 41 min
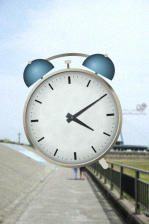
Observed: 4 h 10 min
